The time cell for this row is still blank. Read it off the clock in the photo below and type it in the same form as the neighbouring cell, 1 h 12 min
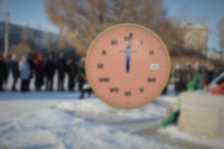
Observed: 12 h 01 min
